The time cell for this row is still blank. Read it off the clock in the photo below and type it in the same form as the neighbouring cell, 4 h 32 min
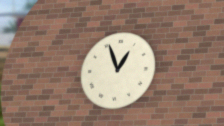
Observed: 12 h 56 min
